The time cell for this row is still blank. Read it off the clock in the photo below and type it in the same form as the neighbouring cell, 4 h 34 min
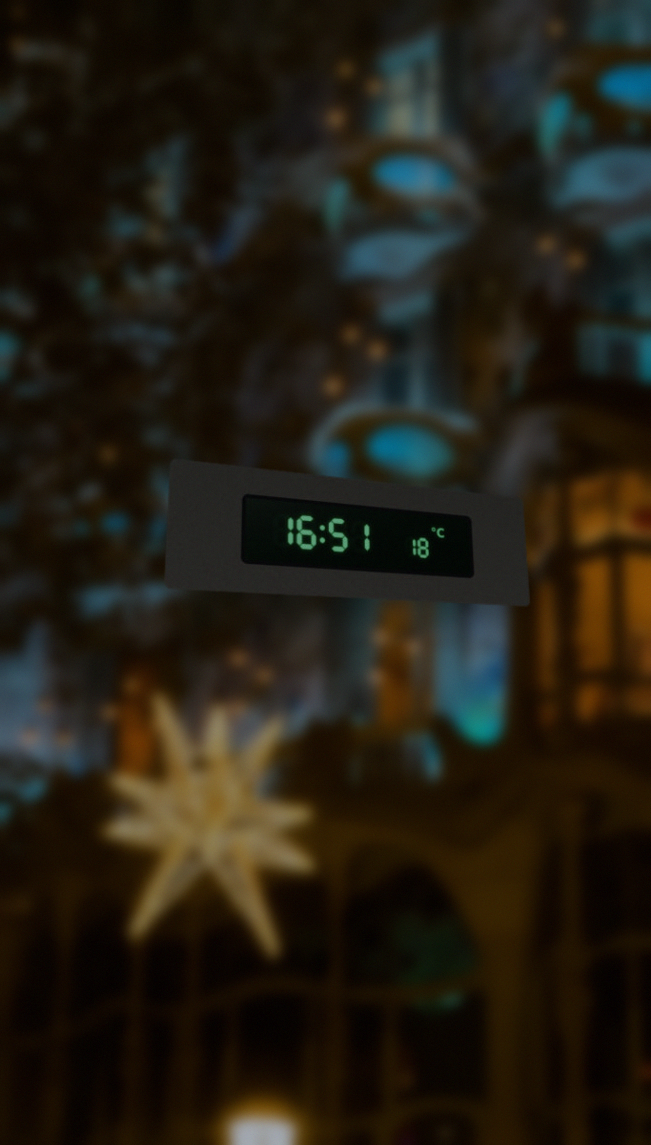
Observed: 16 h 51 min
